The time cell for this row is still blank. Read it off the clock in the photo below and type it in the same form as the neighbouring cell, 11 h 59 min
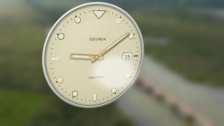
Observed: 9 h 09 min
